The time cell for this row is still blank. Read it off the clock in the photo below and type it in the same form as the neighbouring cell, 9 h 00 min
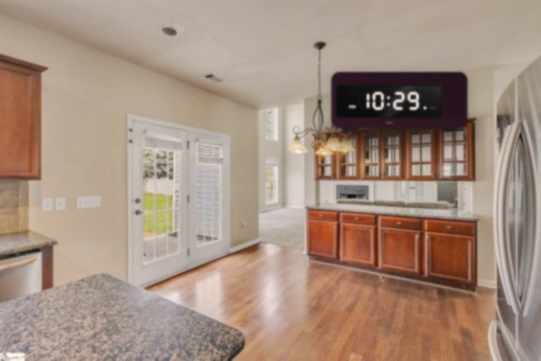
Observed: 10 h 29 min
